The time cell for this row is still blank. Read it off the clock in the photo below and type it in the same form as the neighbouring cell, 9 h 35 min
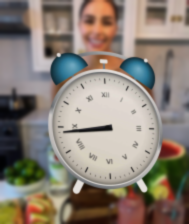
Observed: 8 h 44 min
